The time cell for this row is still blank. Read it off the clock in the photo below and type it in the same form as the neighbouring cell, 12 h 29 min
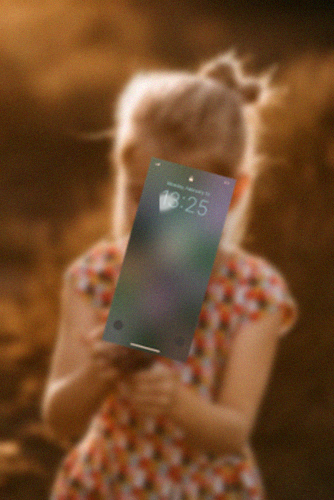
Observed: 13 h 25 min
